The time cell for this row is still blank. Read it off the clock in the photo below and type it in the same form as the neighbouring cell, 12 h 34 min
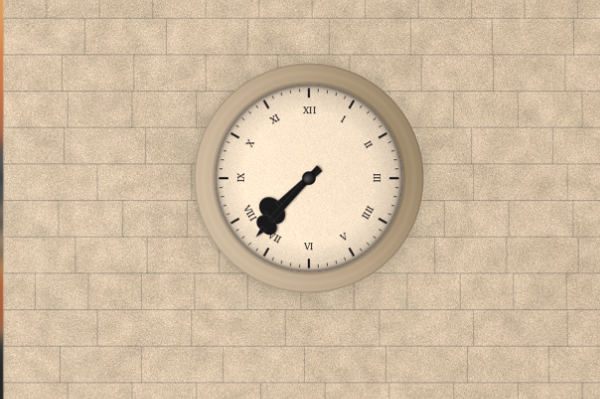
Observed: 7 h 37 min
